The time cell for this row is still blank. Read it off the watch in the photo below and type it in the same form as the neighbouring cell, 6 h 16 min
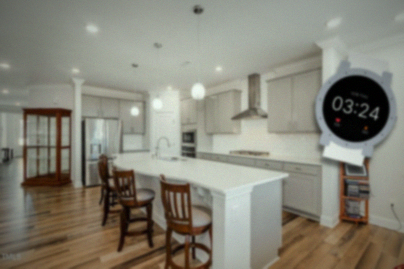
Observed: 3 h 24 min
